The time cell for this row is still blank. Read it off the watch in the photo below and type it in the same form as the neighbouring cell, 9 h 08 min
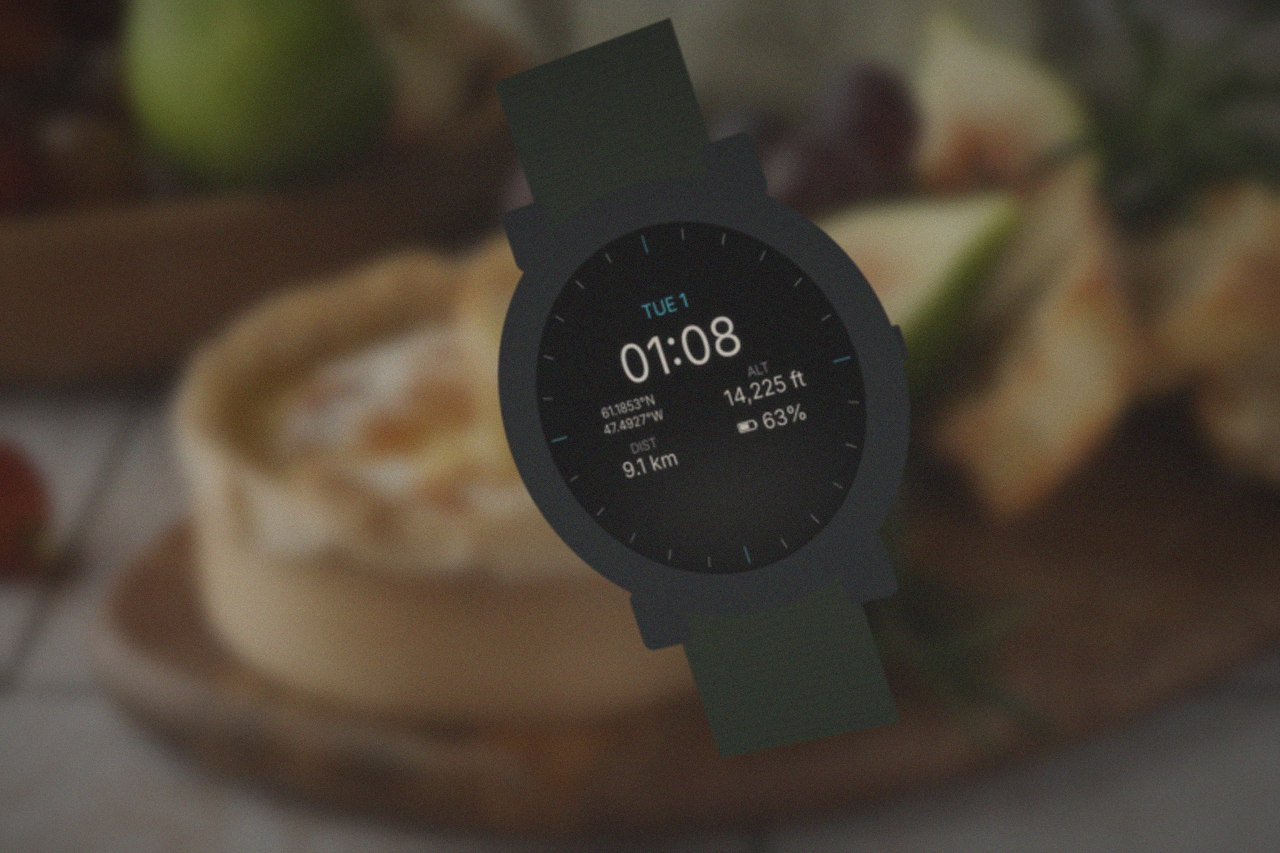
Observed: 1 h 08 min
